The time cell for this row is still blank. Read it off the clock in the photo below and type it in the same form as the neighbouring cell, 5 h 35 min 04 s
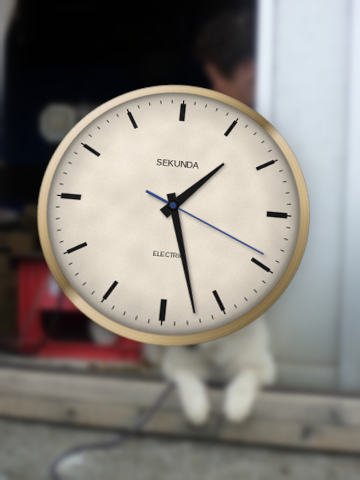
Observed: 1 h 27 min 19 s
